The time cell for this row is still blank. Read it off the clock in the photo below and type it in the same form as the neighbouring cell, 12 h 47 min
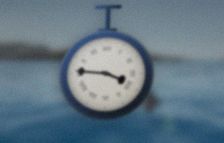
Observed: 3 h 46 min
